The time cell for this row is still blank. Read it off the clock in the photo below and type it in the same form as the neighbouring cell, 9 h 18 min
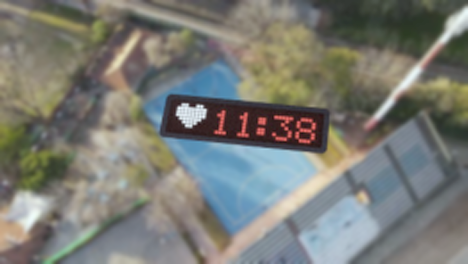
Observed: 11 h 38 min
